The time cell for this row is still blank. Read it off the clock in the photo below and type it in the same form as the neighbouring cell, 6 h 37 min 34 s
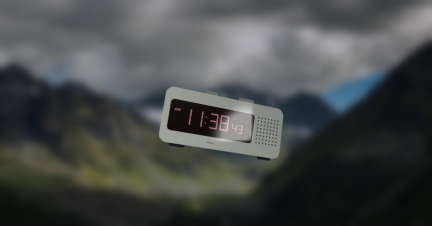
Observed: 11 h 38 min 43 s
